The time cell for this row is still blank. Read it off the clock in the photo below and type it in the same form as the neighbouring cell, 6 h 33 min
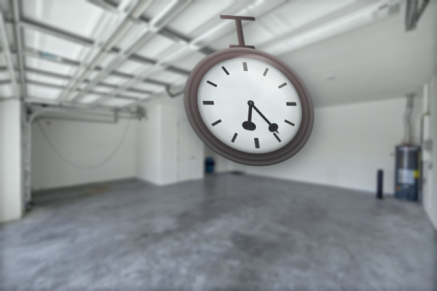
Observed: 6 h 24 min
